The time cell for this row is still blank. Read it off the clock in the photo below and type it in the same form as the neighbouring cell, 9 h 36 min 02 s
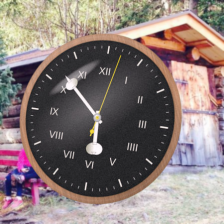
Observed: 5 h 52 min 02 s
